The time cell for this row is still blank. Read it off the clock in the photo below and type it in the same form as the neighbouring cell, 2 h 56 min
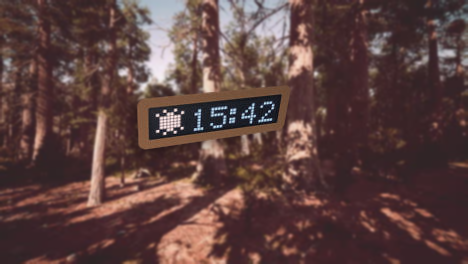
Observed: 15 h 42 min
